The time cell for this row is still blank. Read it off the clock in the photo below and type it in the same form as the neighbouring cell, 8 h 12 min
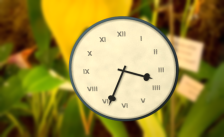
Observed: 3 h 34 min
